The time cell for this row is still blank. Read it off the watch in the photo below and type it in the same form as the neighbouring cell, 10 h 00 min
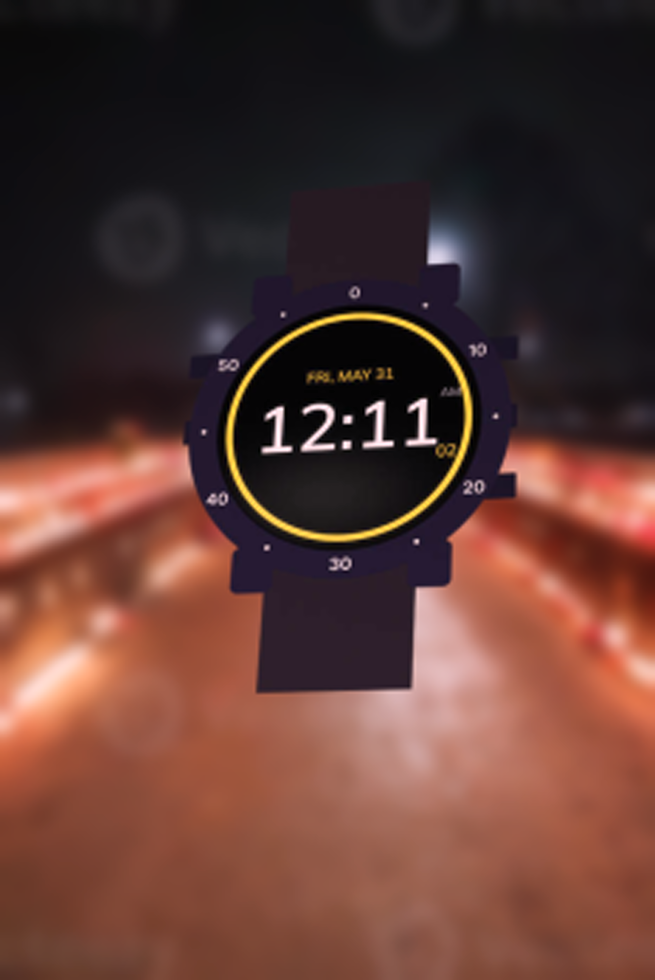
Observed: 12 h 11 min
